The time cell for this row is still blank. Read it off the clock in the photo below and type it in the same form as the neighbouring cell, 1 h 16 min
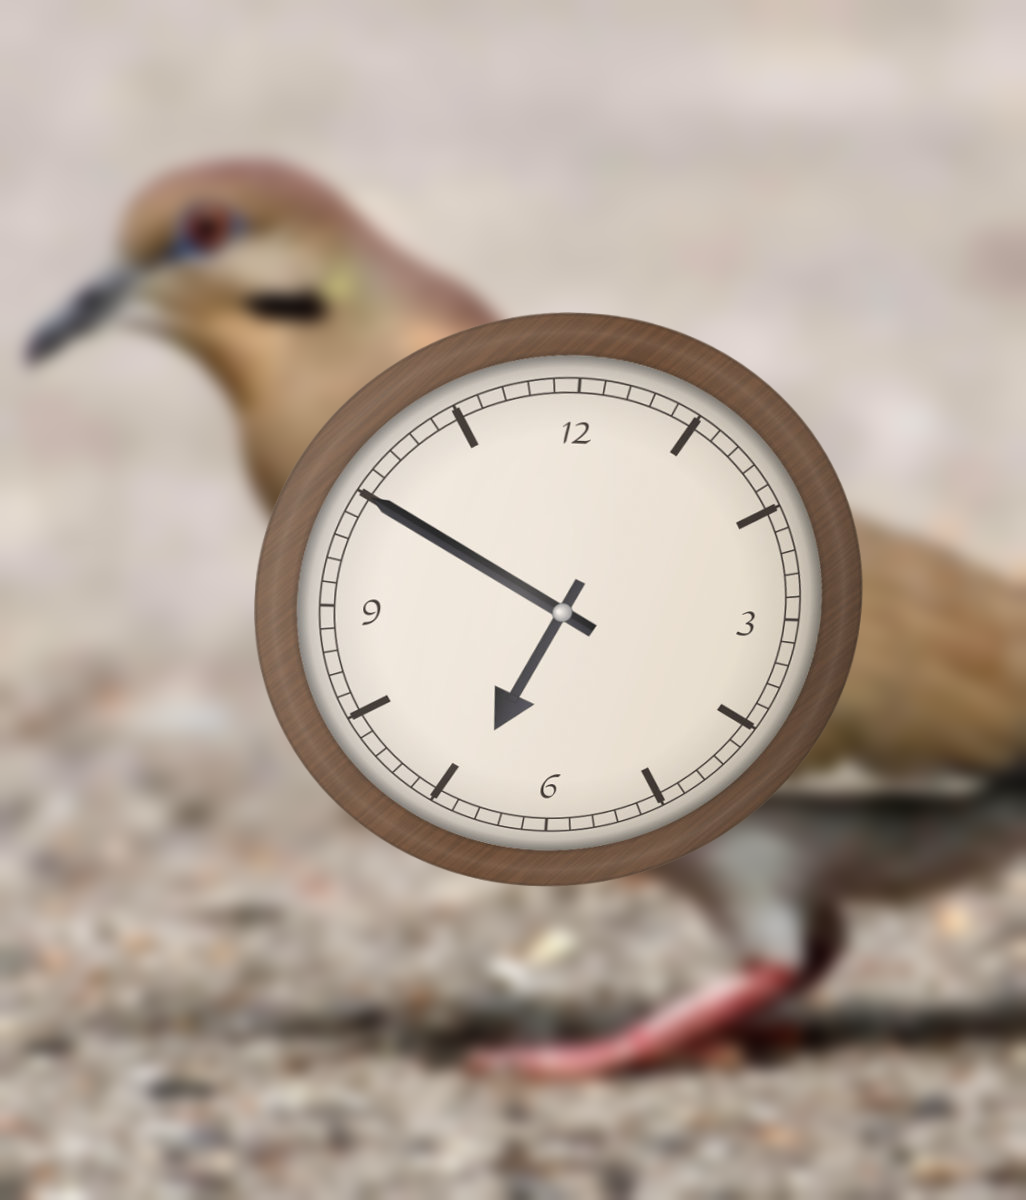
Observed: 6 h 50 min
